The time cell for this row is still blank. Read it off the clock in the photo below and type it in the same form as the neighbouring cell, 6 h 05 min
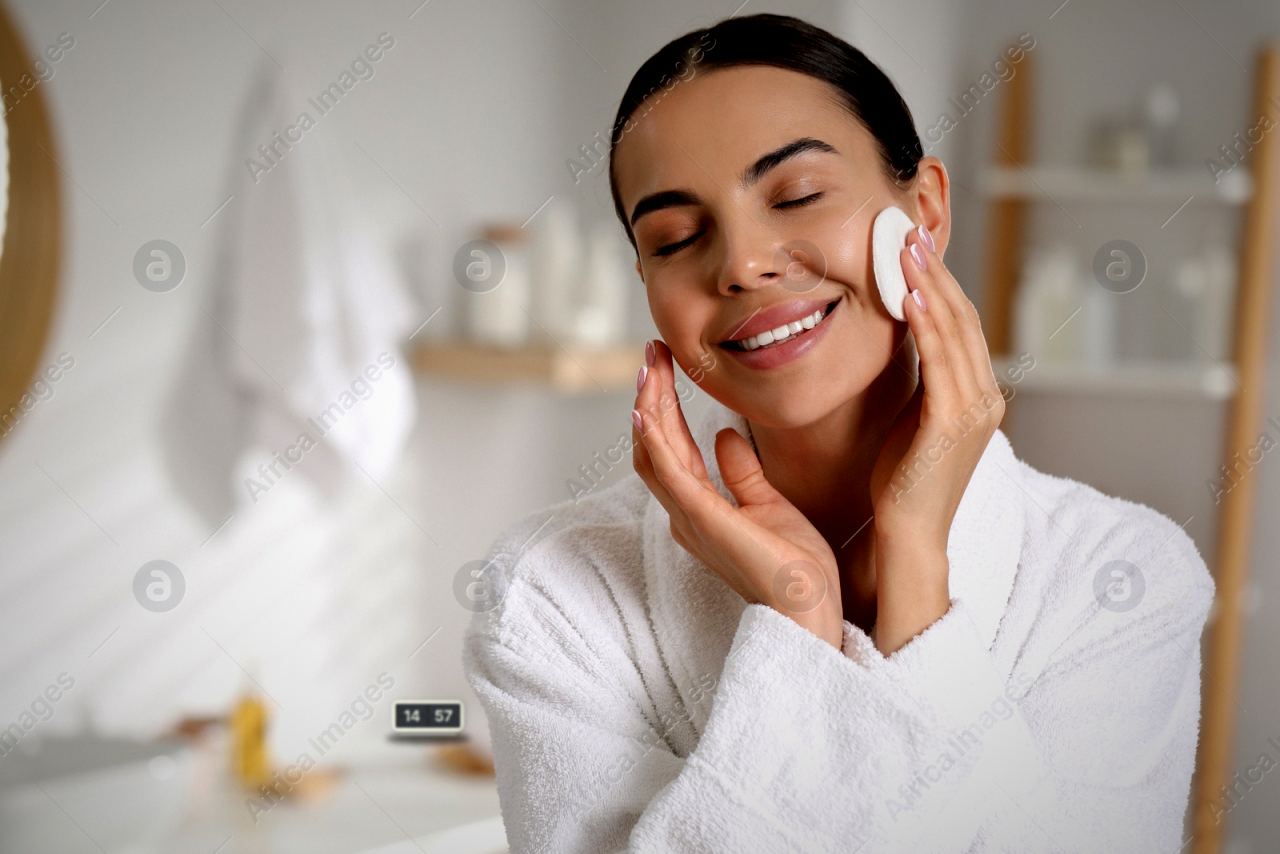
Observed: 14 h 57 min
